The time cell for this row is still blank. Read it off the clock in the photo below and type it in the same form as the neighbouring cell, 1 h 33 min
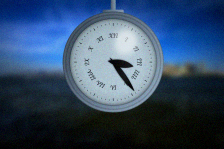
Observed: 3 h 24 min
